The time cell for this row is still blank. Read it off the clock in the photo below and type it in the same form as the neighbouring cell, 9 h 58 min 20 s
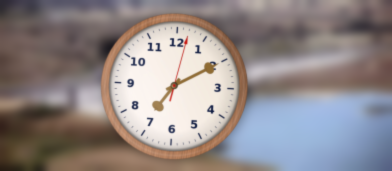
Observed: 7 h 10 min 02 s
